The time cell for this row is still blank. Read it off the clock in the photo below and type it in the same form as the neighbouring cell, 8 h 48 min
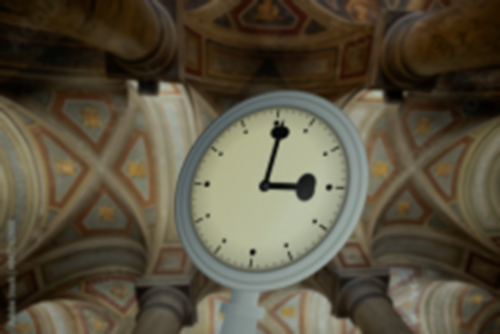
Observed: 3 h 01 min
